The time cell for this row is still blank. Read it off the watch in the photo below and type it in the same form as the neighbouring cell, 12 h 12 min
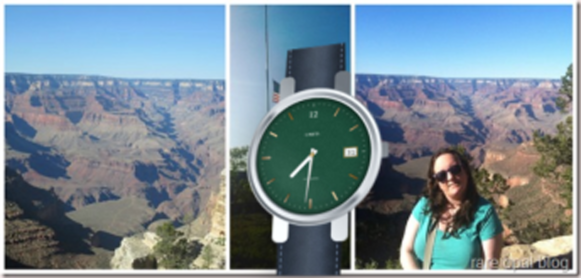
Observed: 7 h 31 min
